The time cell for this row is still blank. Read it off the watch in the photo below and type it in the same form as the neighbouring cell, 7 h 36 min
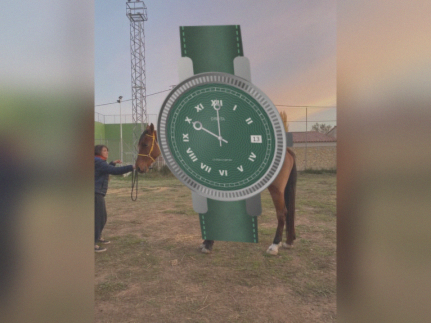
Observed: 10 h 00 min
